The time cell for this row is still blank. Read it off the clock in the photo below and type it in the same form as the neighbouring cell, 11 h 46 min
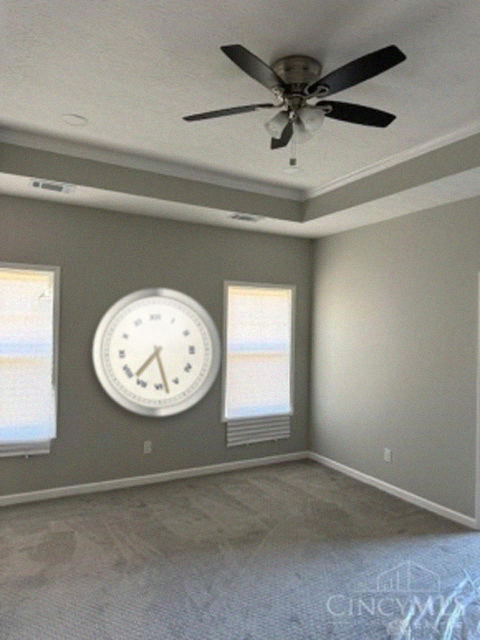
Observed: 7 h 28 min
